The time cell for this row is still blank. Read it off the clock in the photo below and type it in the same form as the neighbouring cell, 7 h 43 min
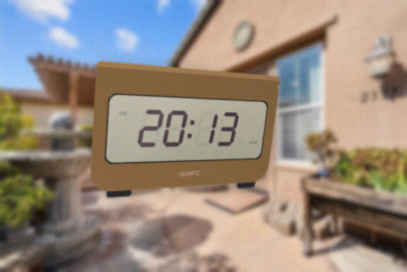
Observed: 20 h 13 min
